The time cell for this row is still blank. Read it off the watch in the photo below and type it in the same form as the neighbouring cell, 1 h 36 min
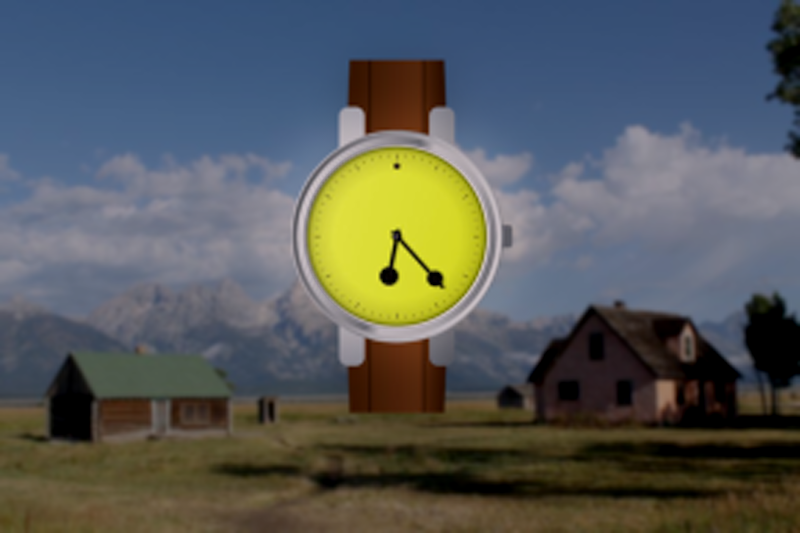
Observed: 6 h 23 min
